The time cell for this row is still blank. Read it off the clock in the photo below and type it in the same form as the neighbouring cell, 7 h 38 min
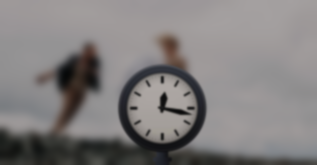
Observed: 12 h 17 min
